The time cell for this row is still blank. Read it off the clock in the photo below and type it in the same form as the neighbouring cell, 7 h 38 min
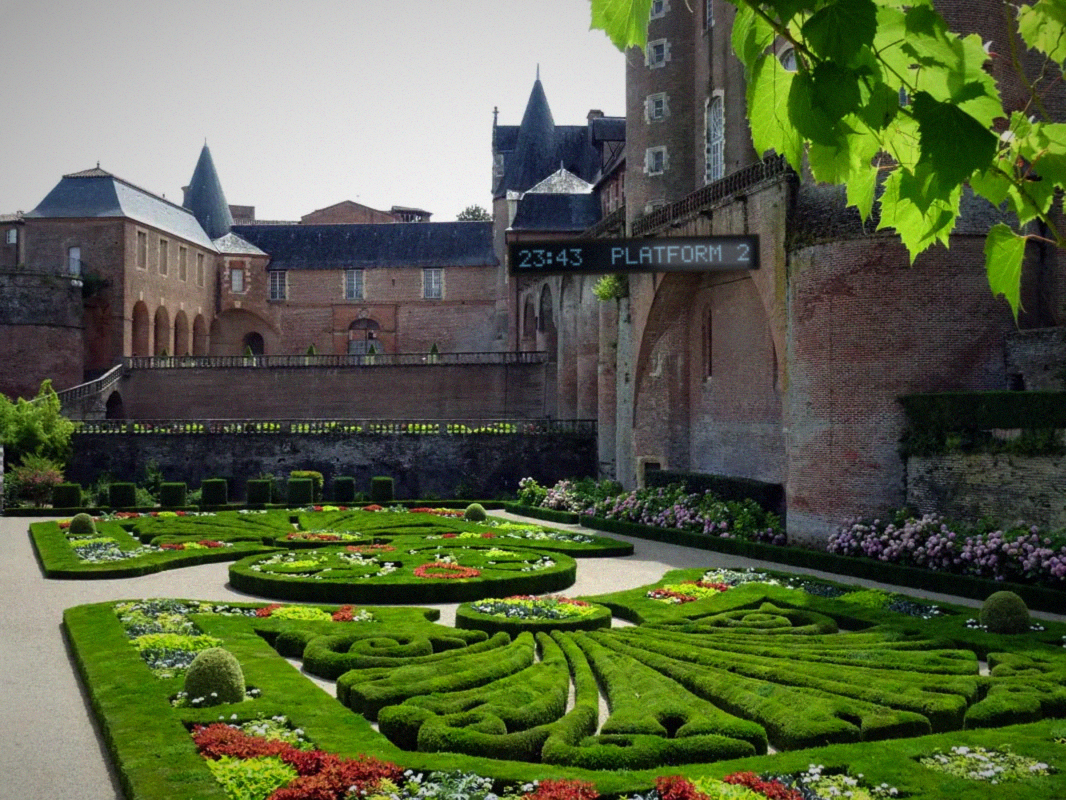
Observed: 23 h 43 min
